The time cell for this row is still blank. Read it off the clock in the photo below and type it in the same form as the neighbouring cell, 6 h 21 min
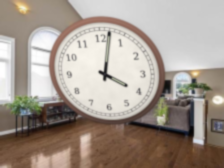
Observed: 4 h 02 min
